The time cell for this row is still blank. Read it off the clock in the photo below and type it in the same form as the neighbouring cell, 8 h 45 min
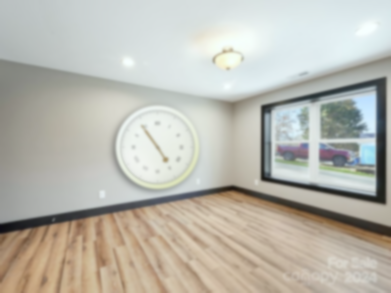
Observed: 4 h 54 min
